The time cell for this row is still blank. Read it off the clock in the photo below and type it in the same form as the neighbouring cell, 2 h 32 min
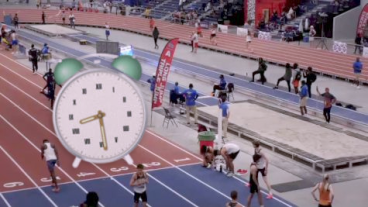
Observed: 8 h 29 min
